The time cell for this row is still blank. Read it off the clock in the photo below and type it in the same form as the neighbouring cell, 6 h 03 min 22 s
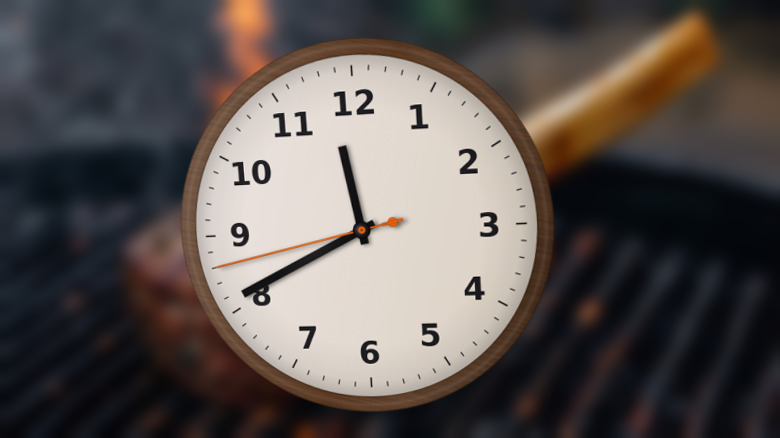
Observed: 11 h 40 min 43 s
